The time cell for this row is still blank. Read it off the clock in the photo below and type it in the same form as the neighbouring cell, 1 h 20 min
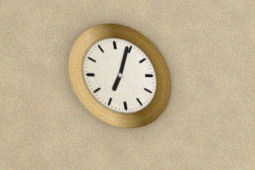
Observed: 7 h 04 min
